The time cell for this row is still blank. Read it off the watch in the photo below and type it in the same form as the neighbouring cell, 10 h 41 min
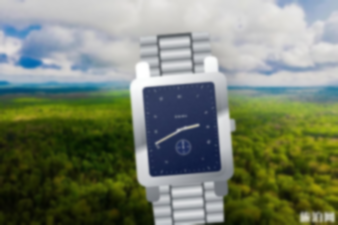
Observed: 2 h 41 min
